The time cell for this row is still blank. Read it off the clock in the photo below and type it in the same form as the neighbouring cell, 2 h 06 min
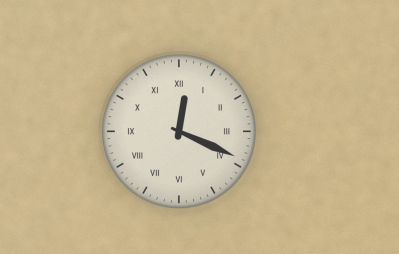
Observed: 12 h 19 min
